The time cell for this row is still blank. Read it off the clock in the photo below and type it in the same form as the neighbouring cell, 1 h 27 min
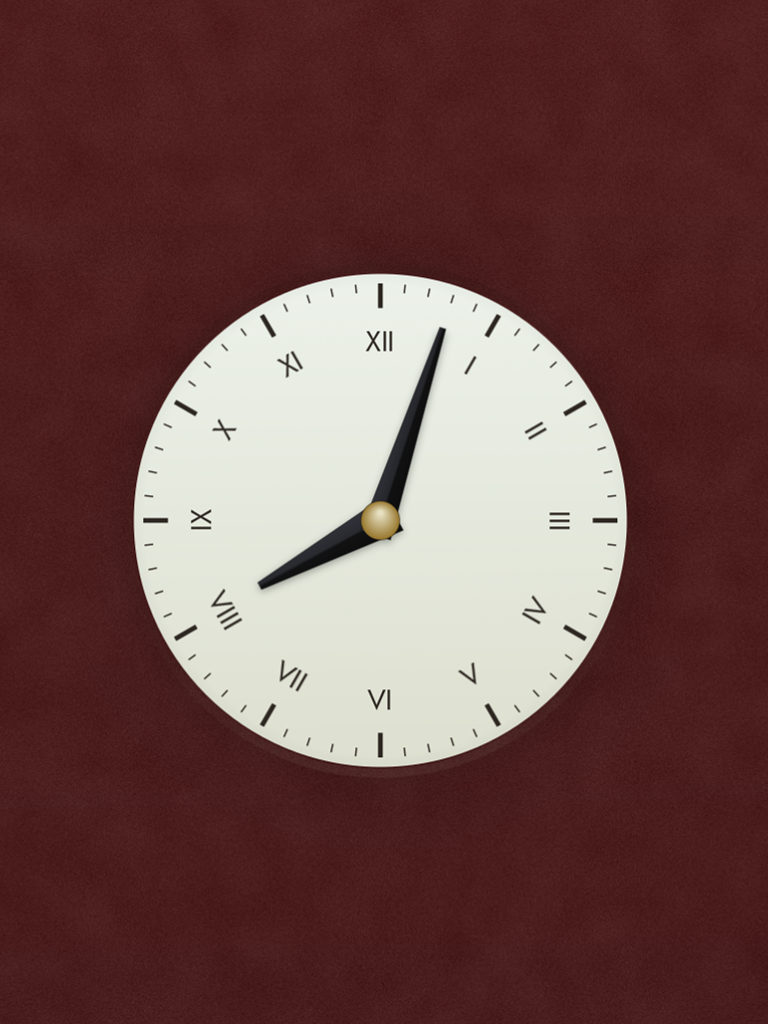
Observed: 8 h 03 min
